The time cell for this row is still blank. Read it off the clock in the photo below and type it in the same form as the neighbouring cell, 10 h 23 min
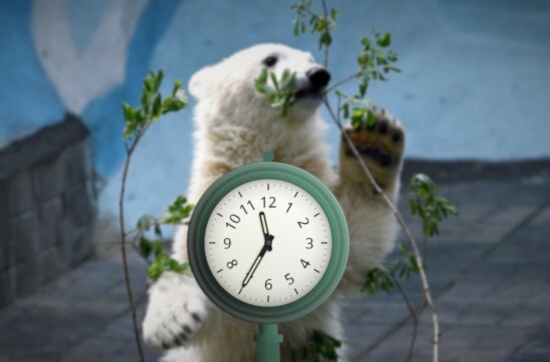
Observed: 11 h 35 min
